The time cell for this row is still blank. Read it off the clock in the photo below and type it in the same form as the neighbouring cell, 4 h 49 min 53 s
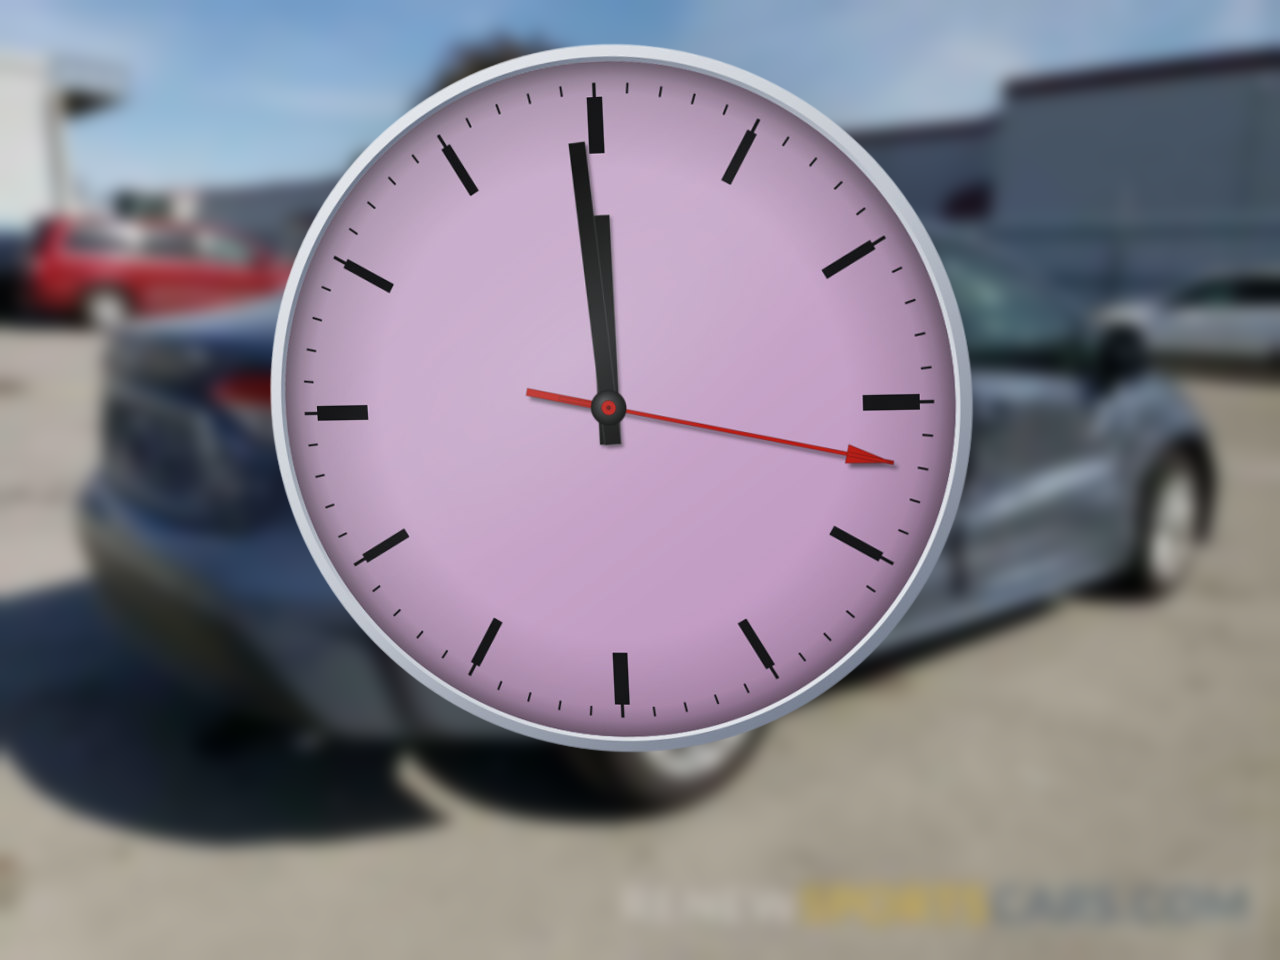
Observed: 11 h 59 min 17 s
